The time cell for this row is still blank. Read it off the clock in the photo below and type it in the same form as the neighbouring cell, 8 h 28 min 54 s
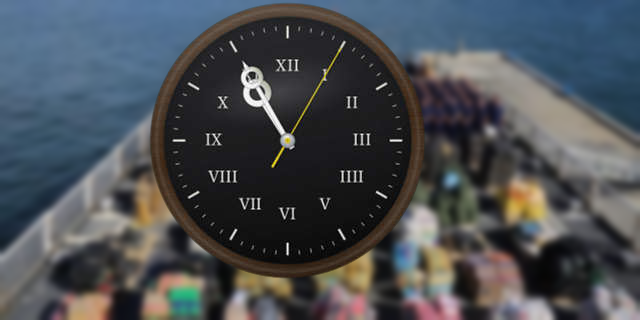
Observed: 10 h 55 min 05 s
